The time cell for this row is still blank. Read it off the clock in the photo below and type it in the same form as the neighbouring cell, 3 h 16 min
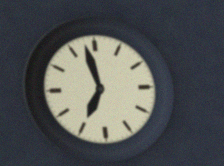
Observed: 6 h 58 min
